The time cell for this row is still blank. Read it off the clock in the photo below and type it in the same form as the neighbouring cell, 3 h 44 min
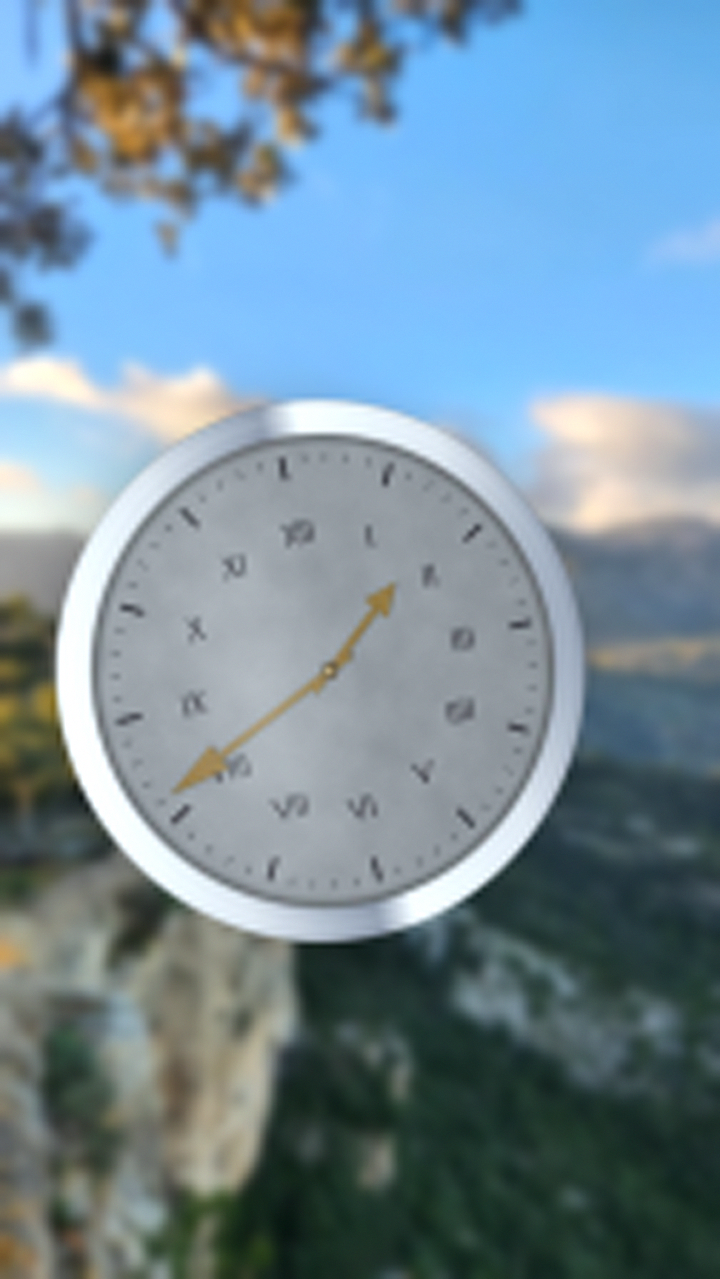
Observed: 1 h 41 min
